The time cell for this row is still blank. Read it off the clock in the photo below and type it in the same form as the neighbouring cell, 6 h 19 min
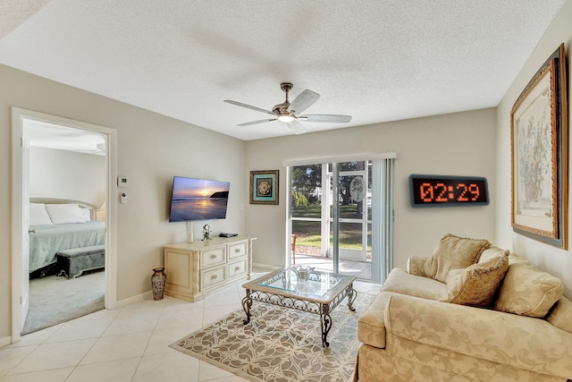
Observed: 2 h 29 min
